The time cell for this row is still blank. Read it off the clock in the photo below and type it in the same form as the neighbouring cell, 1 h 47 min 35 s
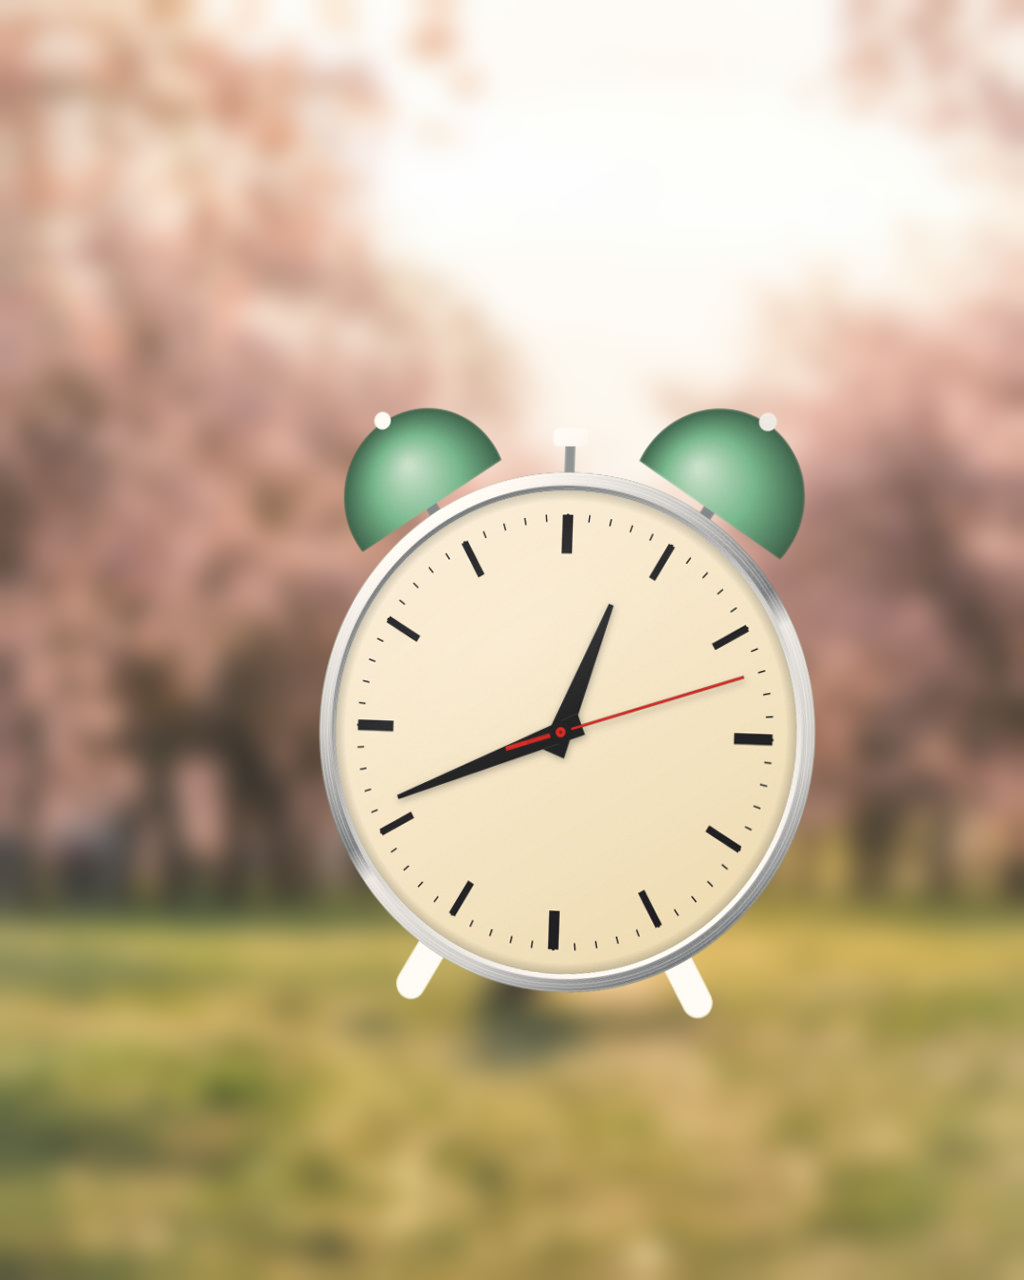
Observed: 12 h 41 min 12 s
